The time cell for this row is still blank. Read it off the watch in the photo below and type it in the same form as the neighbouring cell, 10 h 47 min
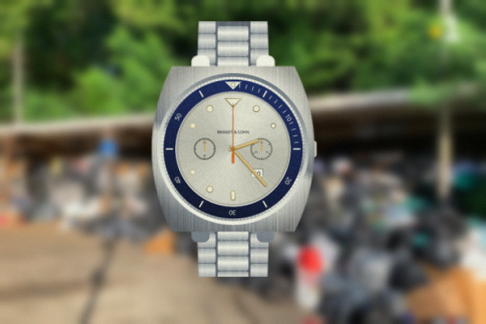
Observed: 2 h 23 min
